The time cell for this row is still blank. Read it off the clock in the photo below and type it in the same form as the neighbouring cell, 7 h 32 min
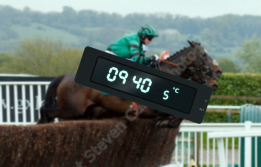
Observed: 9 h 40 min
